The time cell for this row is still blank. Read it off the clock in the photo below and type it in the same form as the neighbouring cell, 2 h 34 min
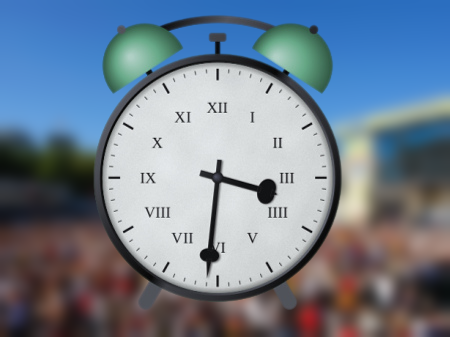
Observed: 3 h 31 min
